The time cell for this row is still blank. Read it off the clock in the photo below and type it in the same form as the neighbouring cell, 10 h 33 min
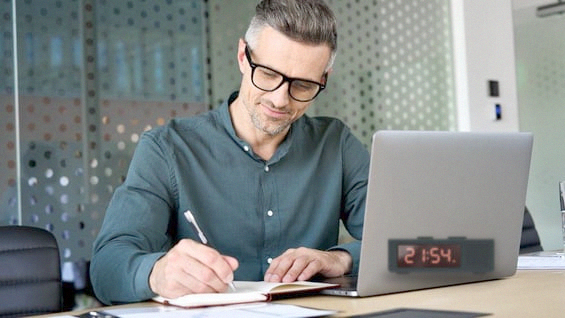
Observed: 21 h 54 min
